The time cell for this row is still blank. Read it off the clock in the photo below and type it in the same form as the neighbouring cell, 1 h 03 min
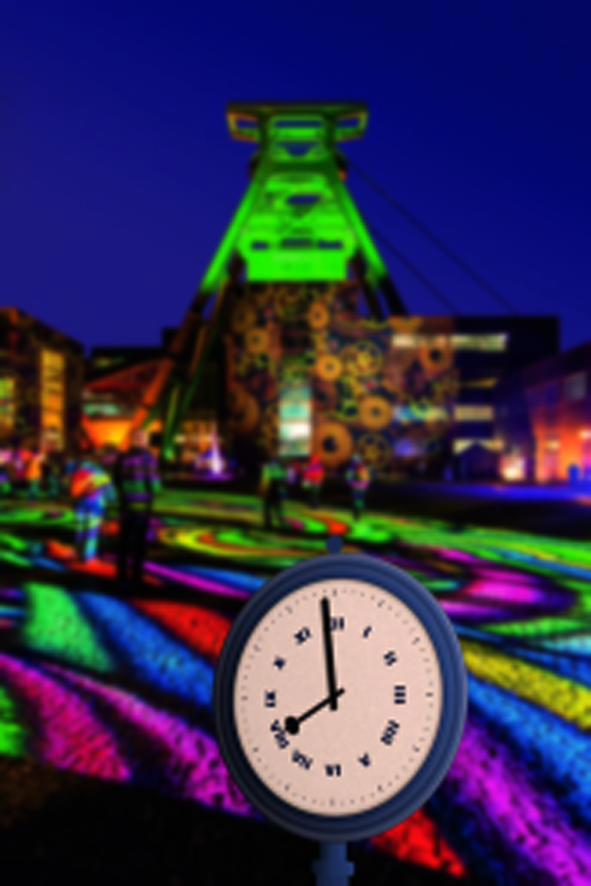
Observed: 7 h 59 min
